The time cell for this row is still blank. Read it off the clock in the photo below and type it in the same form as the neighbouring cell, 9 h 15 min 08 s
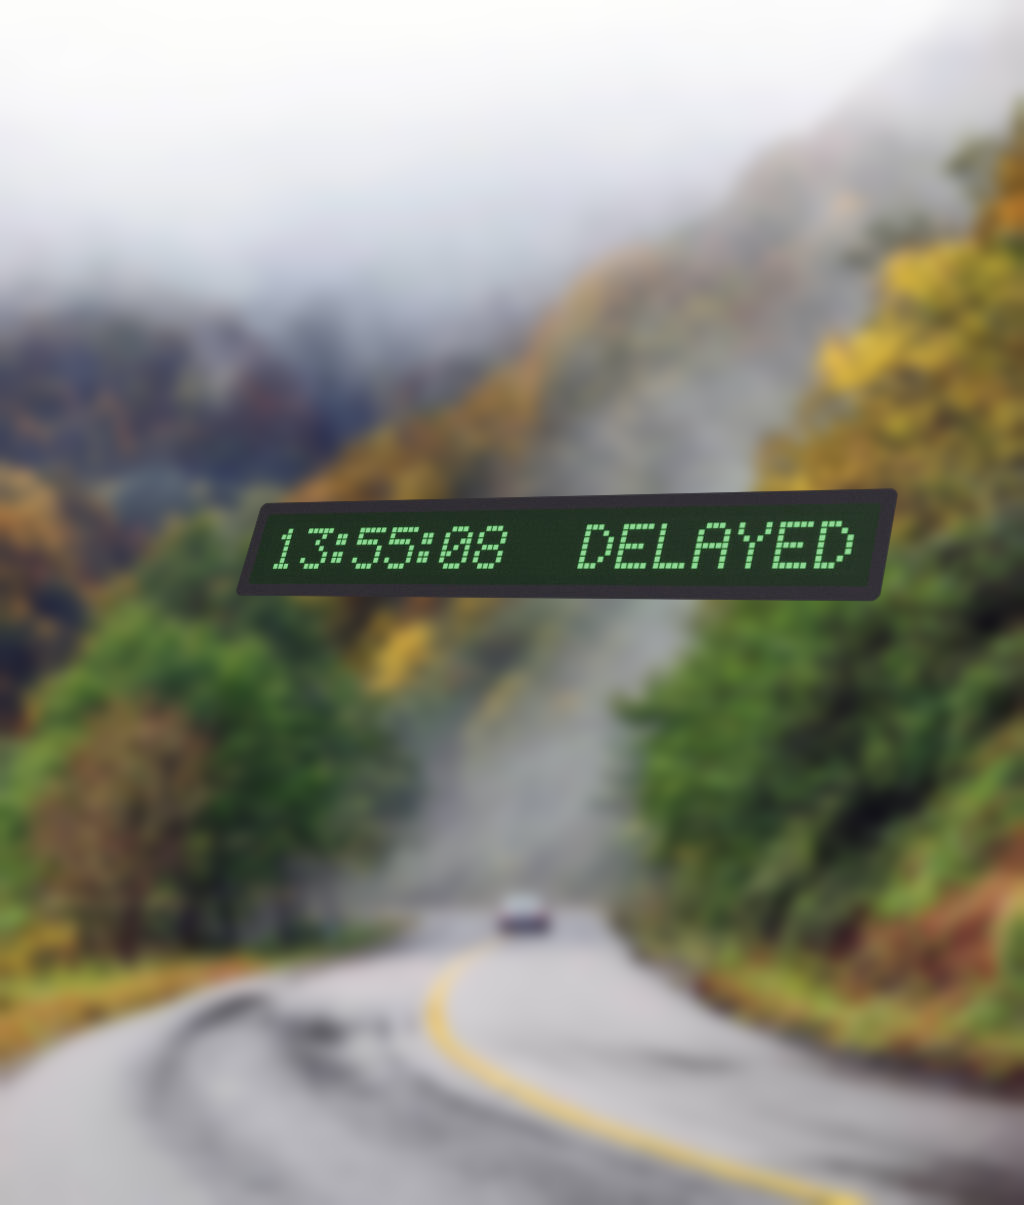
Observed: 13 h 55 min 08 s
